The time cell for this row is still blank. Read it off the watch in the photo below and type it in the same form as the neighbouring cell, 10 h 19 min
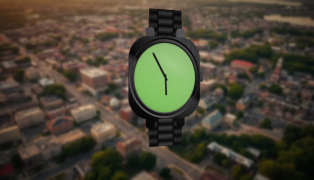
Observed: 5 h 55 min
